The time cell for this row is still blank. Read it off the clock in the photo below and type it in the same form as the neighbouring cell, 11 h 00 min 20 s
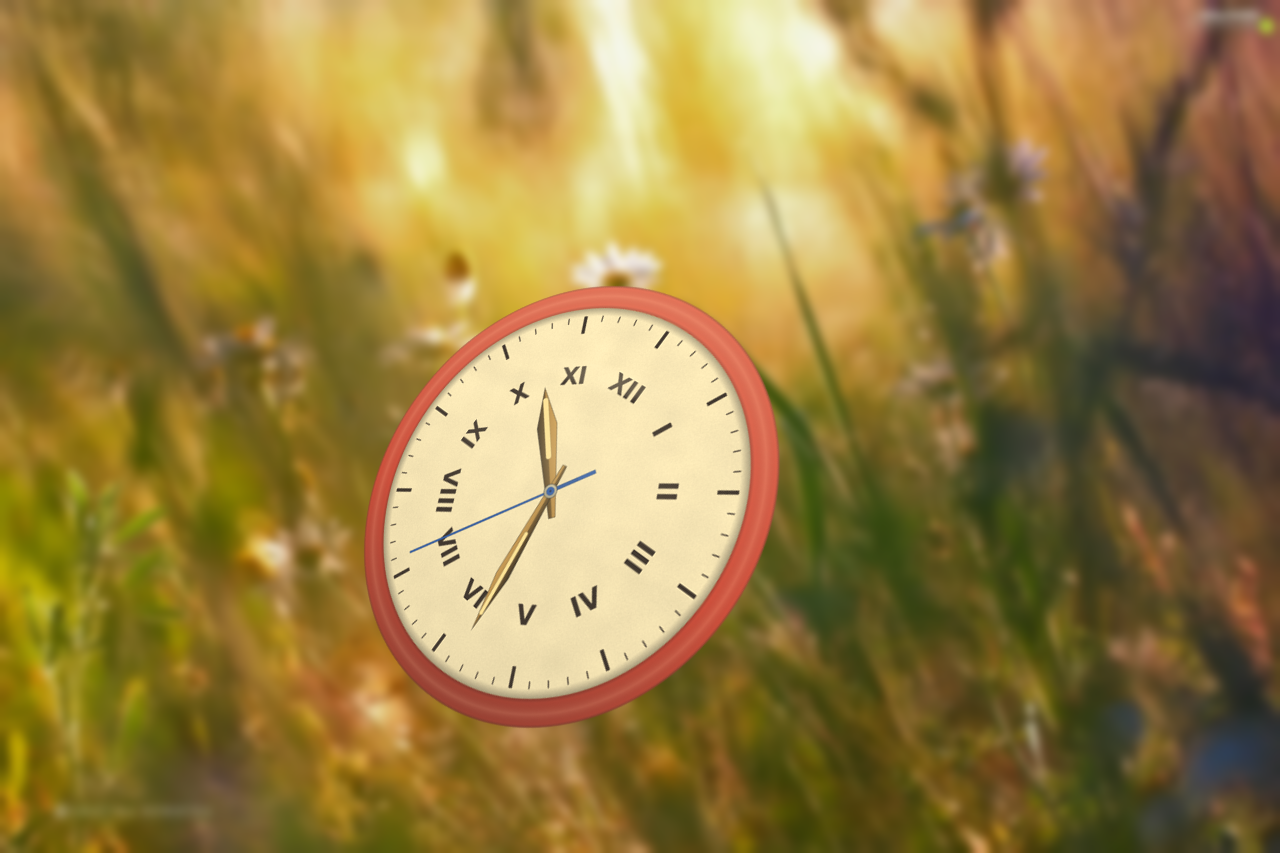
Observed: 10 h 28 min 36 s
